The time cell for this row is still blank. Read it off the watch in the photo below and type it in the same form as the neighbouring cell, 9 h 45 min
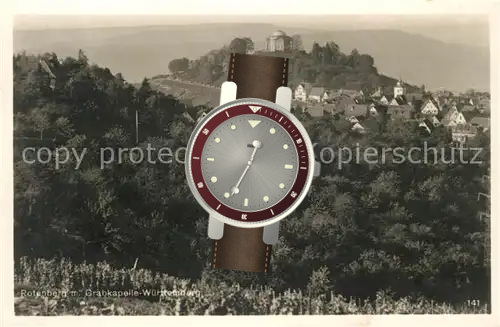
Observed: 12 h 34 min
